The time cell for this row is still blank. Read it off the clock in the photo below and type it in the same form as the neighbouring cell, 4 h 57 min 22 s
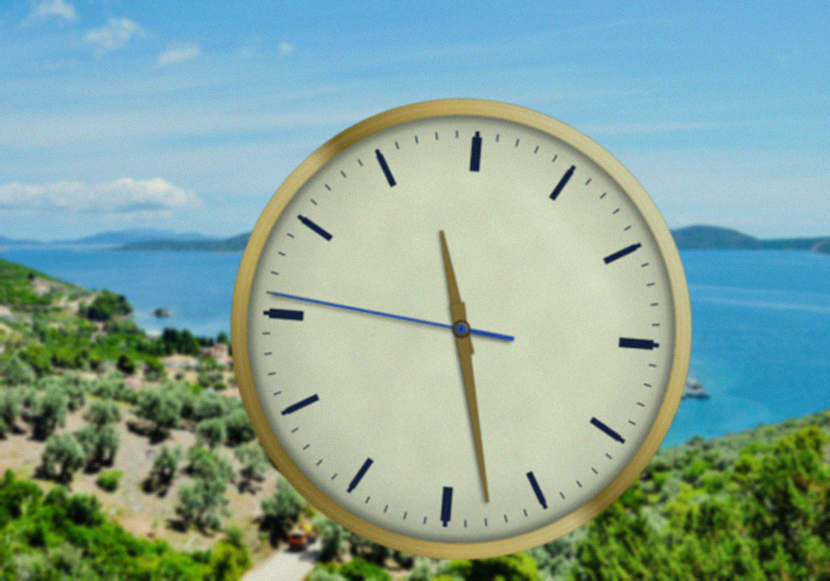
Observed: 11 h 27 min 46 s
